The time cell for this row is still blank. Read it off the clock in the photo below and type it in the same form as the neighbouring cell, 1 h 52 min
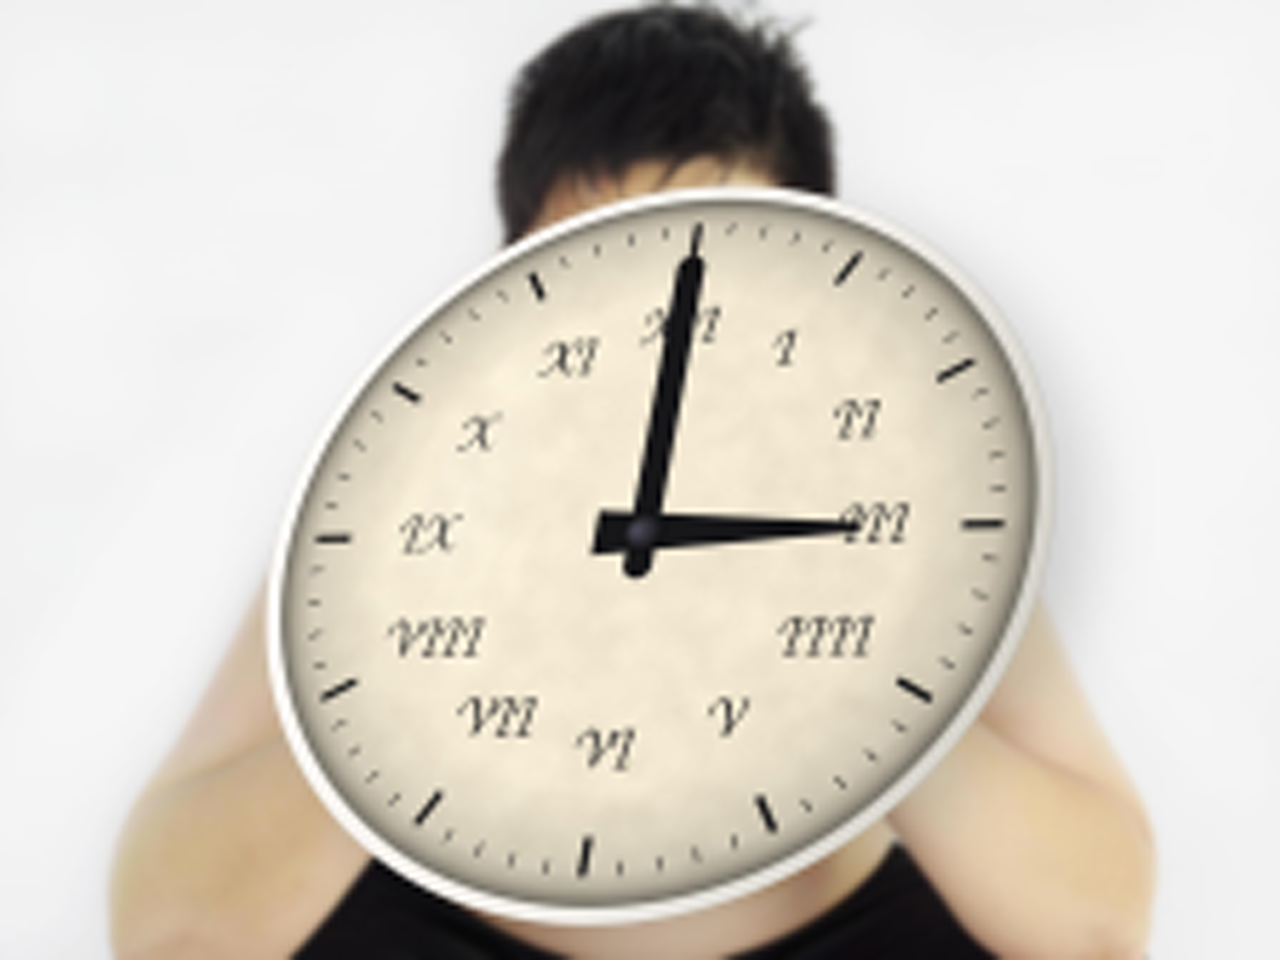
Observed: 3 h 00 min
